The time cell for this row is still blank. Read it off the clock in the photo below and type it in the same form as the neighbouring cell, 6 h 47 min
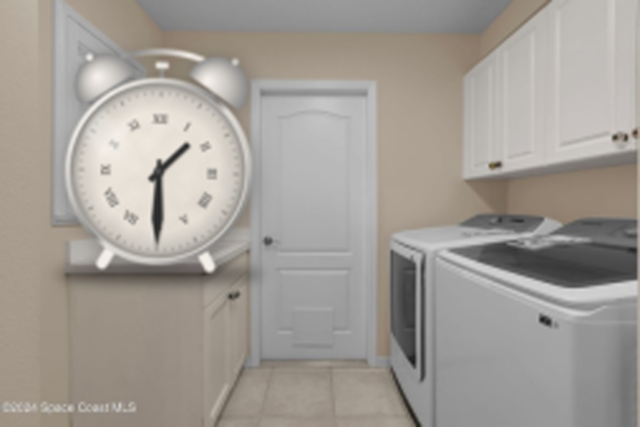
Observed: 1 h 30 min
